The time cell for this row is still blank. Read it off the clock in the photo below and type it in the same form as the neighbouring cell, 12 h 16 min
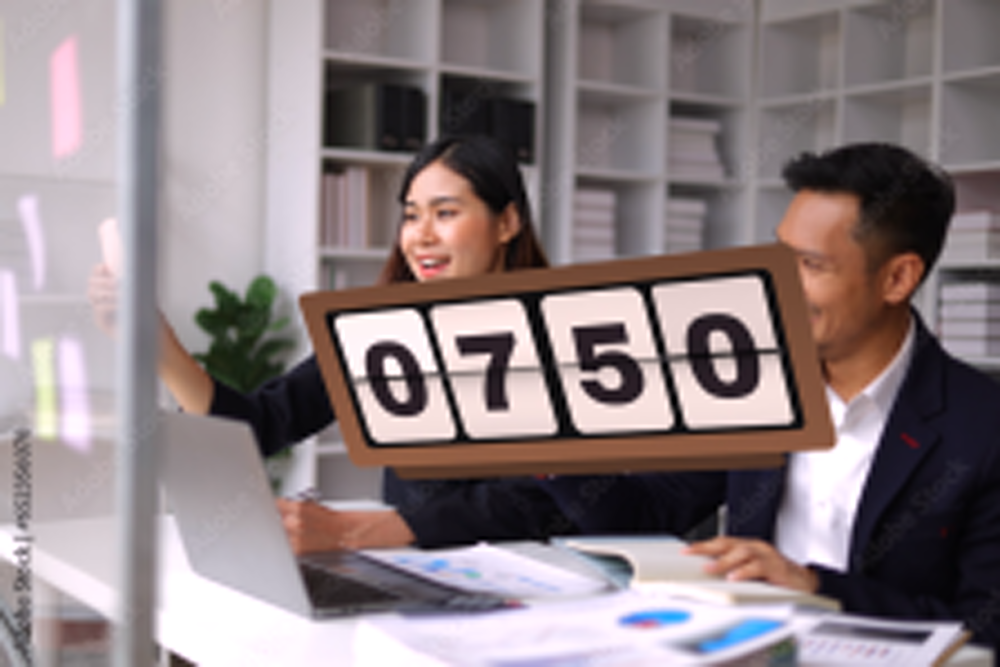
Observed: 7 h 50 min
